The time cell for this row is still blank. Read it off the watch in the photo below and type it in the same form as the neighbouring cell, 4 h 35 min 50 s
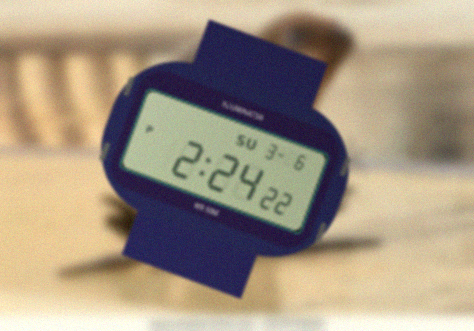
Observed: 2 h 24 min 22 s
